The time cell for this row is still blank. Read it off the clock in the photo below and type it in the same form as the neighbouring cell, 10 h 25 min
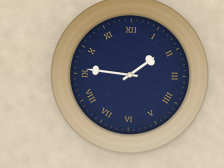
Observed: 1 h 46 min
